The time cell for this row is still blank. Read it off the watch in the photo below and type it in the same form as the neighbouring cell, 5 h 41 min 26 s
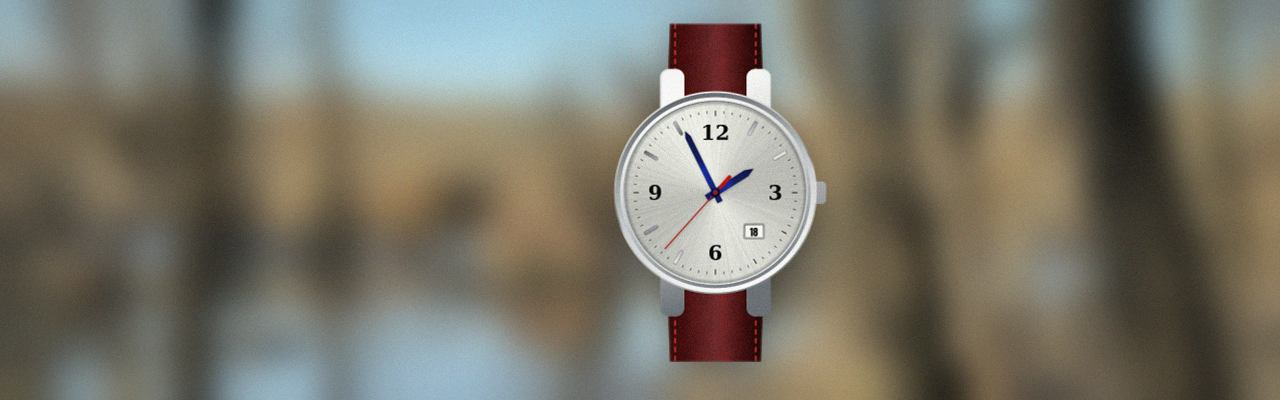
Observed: 1 h 55 min 37 s
